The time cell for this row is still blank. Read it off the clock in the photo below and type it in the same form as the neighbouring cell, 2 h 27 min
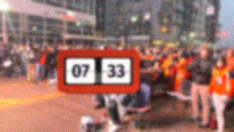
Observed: 7 h 33 min
